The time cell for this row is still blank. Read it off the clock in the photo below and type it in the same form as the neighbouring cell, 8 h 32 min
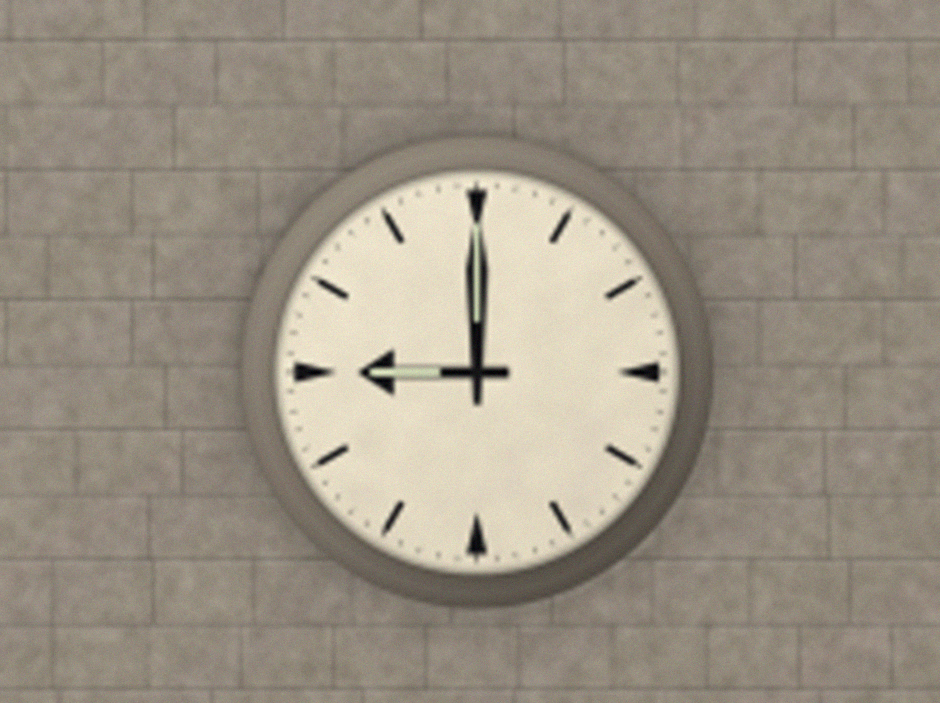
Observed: 9 h 00 min
